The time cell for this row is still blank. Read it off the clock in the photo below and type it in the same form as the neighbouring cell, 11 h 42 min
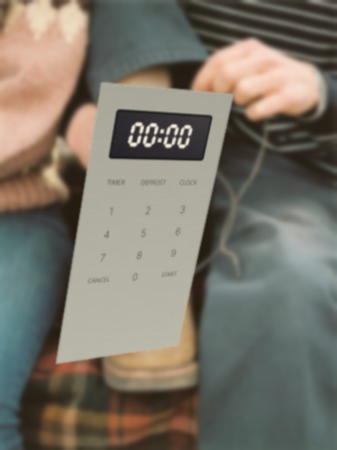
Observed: 0 h 00 min
